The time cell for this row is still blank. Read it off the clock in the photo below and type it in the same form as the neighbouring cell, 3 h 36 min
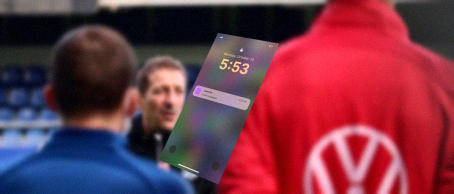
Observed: 5 h 53 min
